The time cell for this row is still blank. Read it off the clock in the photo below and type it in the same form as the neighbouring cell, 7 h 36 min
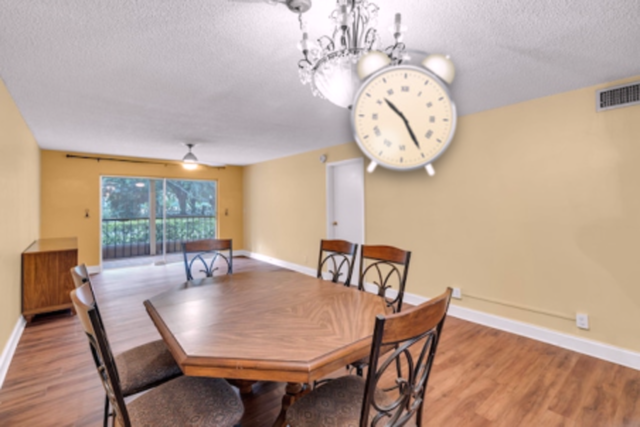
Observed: 10 h 25 min
